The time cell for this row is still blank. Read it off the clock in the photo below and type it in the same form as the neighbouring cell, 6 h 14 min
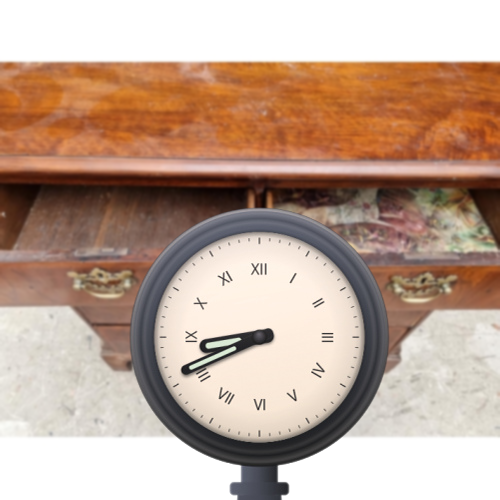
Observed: 8 h 41 min
